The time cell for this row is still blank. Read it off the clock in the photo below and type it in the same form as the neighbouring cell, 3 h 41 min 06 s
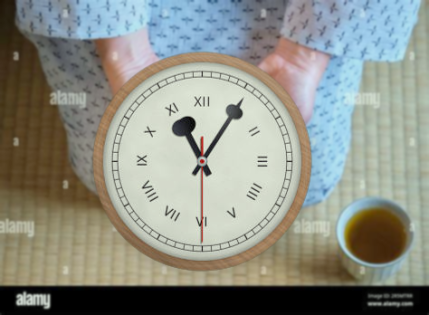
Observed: 11 h 05 min 30 s
